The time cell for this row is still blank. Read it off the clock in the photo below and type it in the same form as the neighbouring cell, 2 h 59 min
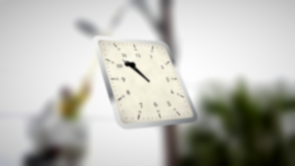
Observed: 10 h 53 min
